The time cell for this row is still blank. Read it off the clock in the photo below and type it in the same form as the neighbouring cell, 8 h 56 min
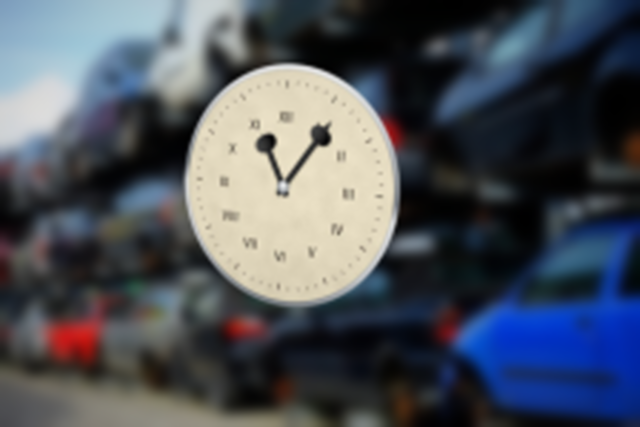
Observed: 11 h 06 min
